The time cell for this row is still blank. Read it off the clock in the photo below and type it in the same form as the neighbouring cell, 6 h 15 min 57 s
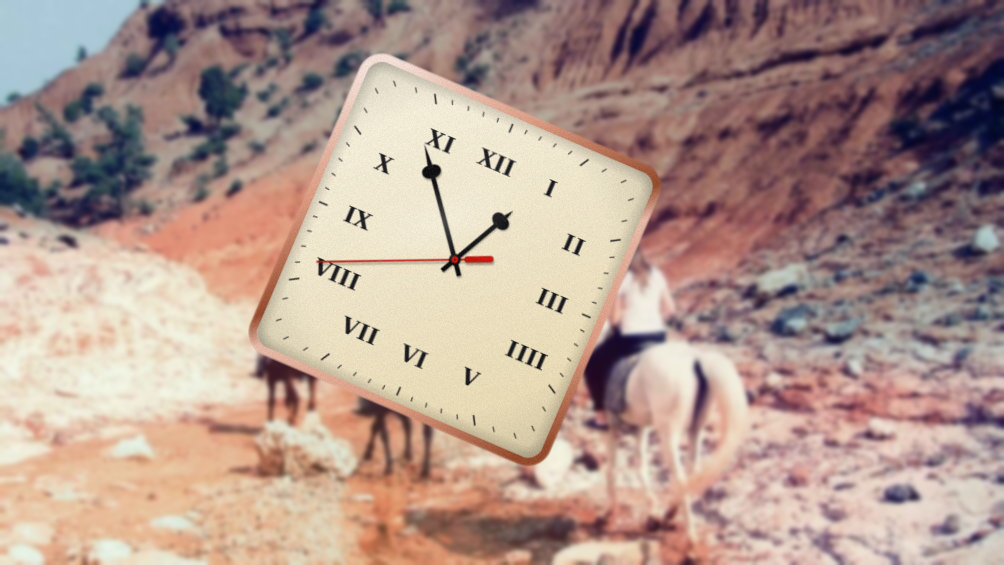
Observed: 12 h 53 min 41 s
